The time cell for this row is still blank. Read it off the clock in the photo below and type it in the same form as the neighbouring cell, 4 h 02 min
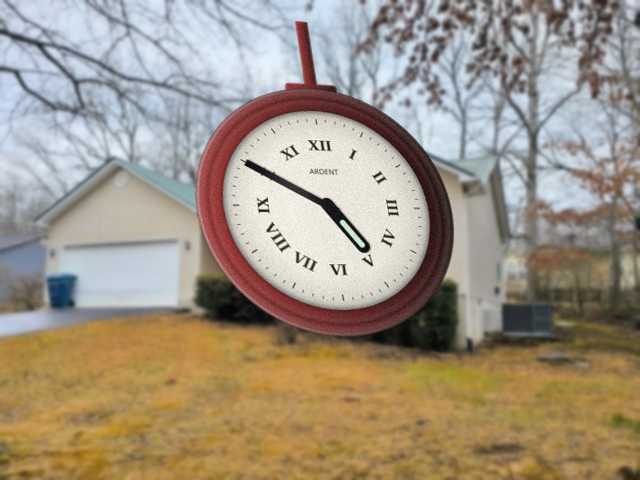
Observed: 4 h 50 min
